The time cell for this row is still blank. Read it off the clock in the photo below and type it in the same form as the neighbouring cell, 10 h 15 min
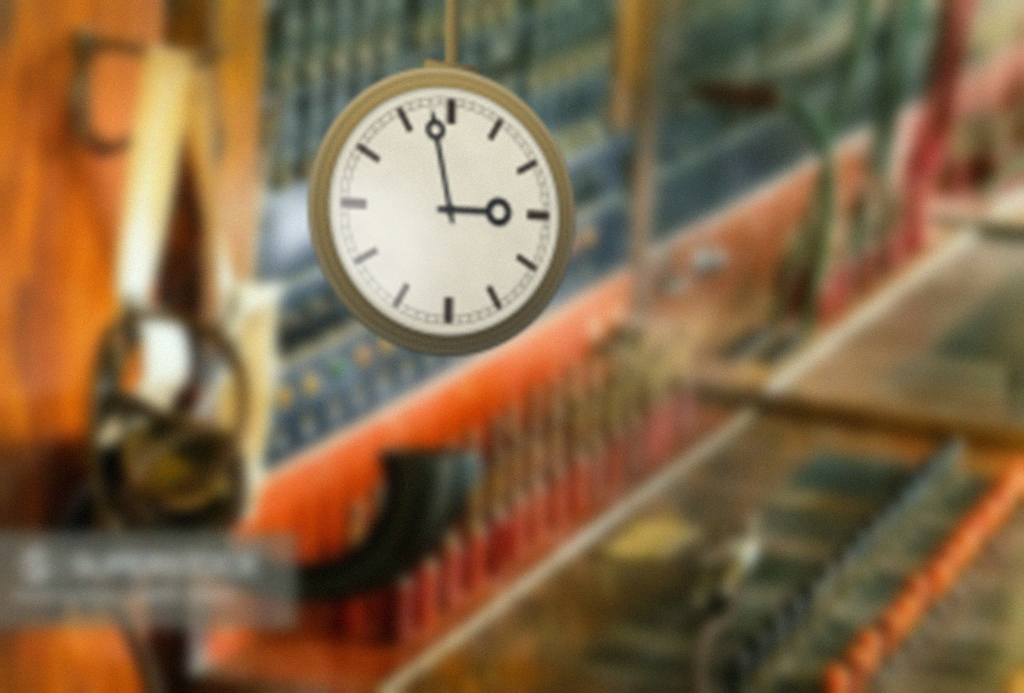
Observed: 2 h 58 min
